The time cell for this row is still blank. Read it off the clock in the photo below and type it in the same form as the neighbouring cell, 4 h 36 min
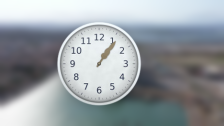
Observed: 1 h 06 min
